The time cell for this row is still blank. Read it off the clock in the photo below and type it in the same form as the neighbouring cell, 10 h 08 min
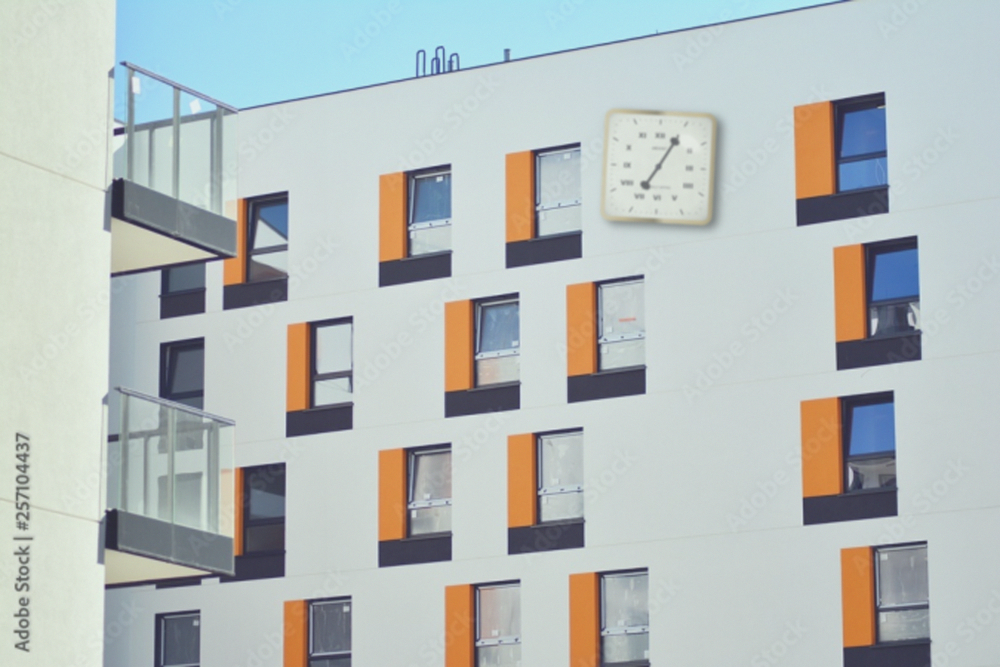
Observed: 7 h 05 min
